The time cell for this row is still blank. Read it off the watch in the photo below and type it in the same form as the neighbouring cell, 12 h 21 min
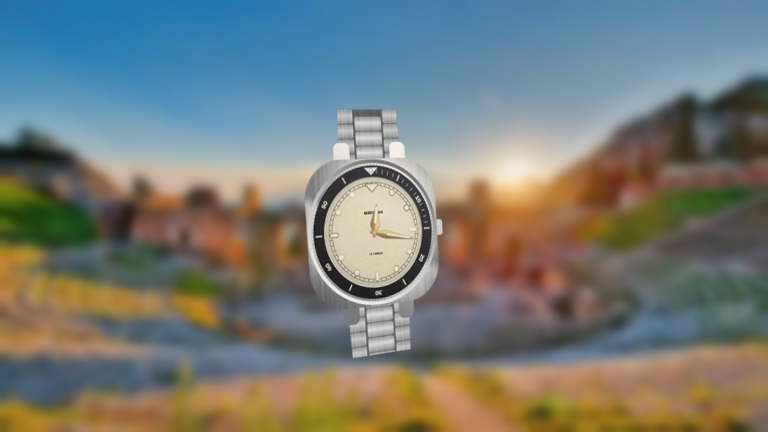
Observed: 12 h 17 min
